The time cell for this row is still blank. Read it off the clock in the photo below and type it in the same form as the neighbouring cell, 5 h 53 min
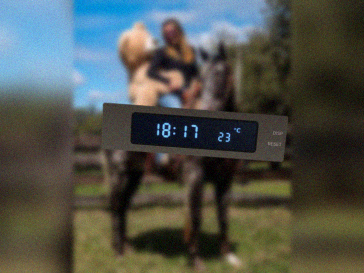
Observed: 18 h 17 min
